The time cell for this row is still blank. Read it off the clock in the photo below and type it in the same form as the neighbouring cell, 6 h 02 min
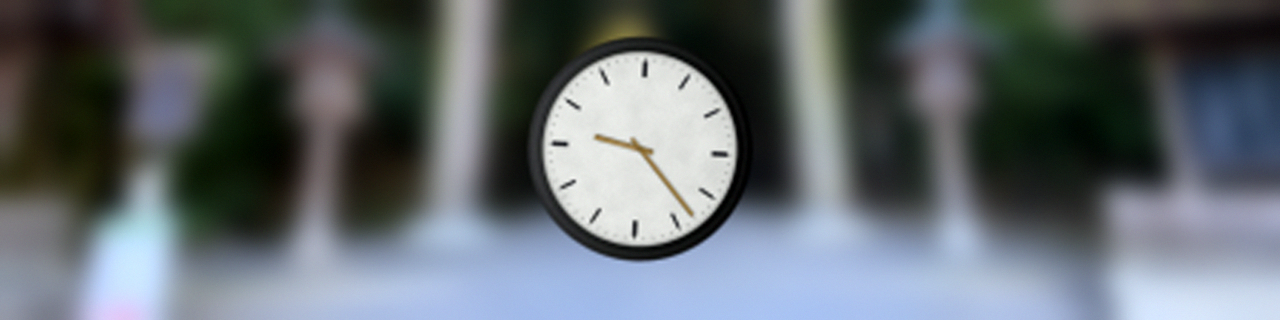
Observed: 9 h 23 min
